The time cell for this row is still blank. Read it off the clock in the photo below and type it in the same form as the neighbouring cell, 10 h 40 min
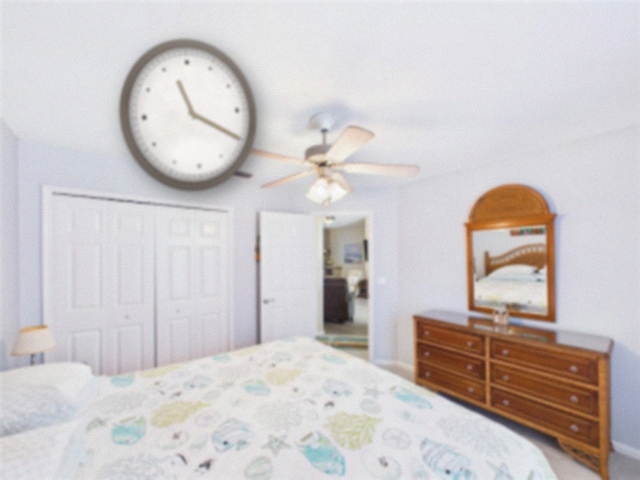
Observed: 11 h 20 min
